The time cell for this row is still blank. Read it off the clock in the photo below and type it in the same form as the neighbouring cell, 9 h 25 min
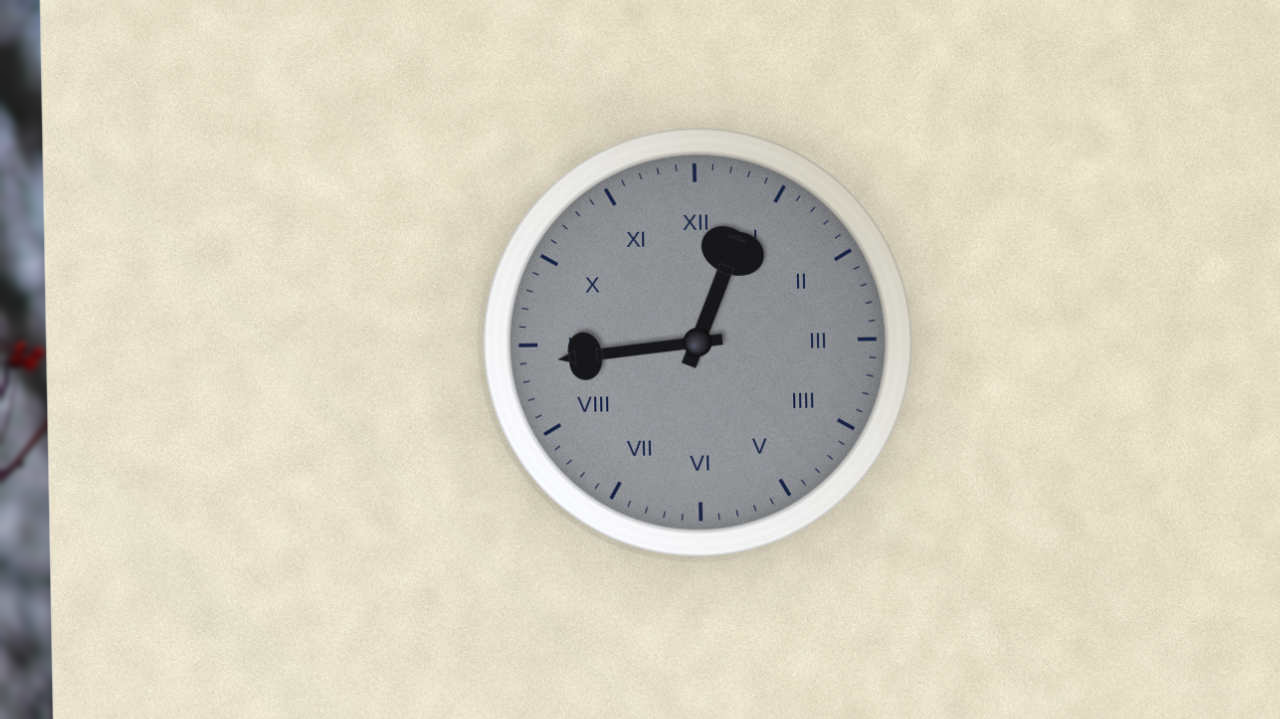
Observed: 12 h 44 min
